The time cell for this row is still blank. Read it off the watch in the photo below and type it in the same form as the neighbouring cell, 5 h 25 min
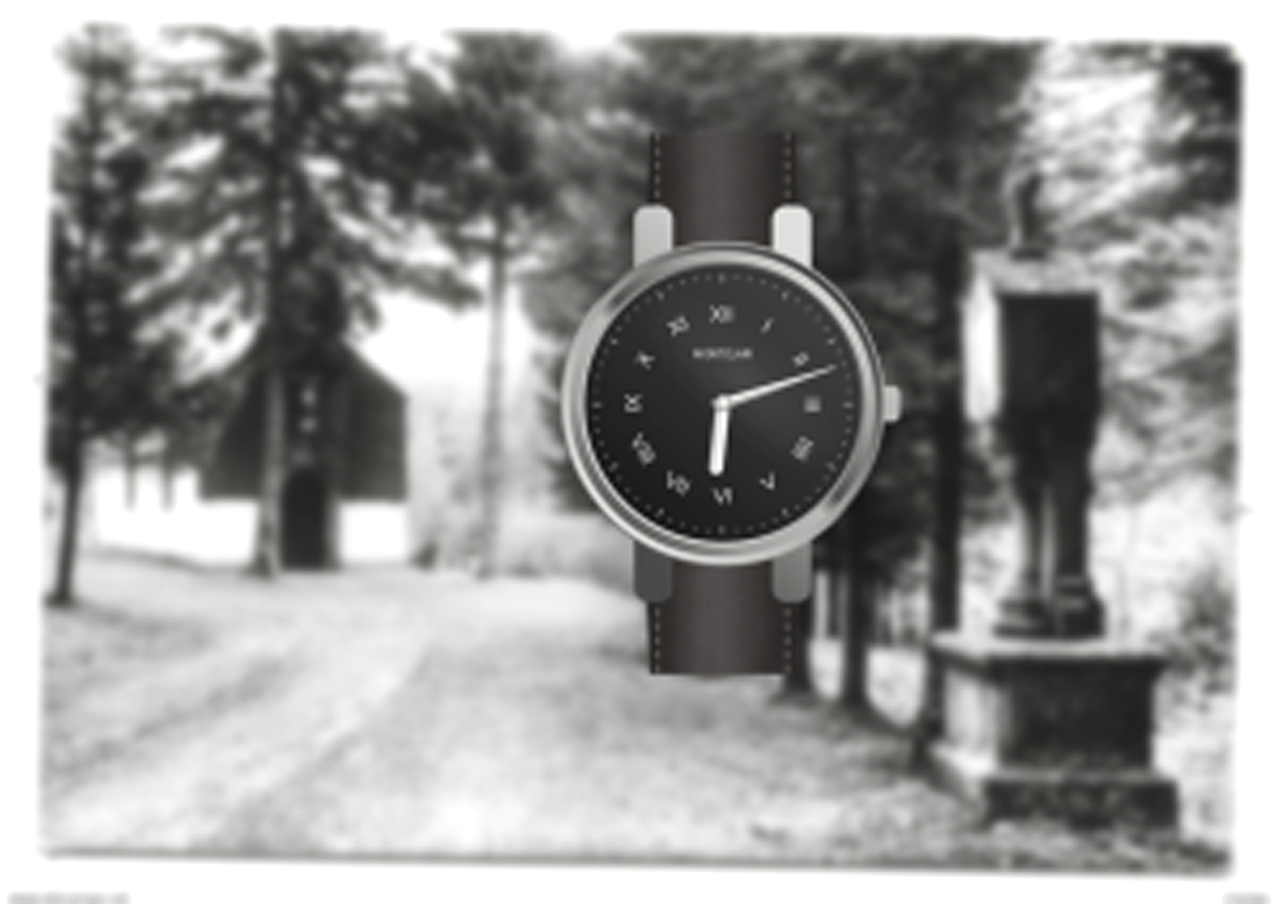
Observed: 6 h 12 min
